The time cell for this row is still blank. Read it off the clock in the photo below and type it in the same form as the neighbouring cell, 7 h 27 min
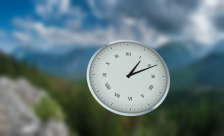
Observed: 1 h 11 min
